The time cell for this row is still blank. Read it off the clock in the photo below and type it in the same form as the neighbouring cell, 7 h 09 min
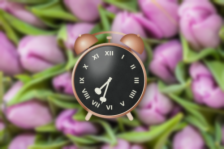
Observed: 7 h 33 min
